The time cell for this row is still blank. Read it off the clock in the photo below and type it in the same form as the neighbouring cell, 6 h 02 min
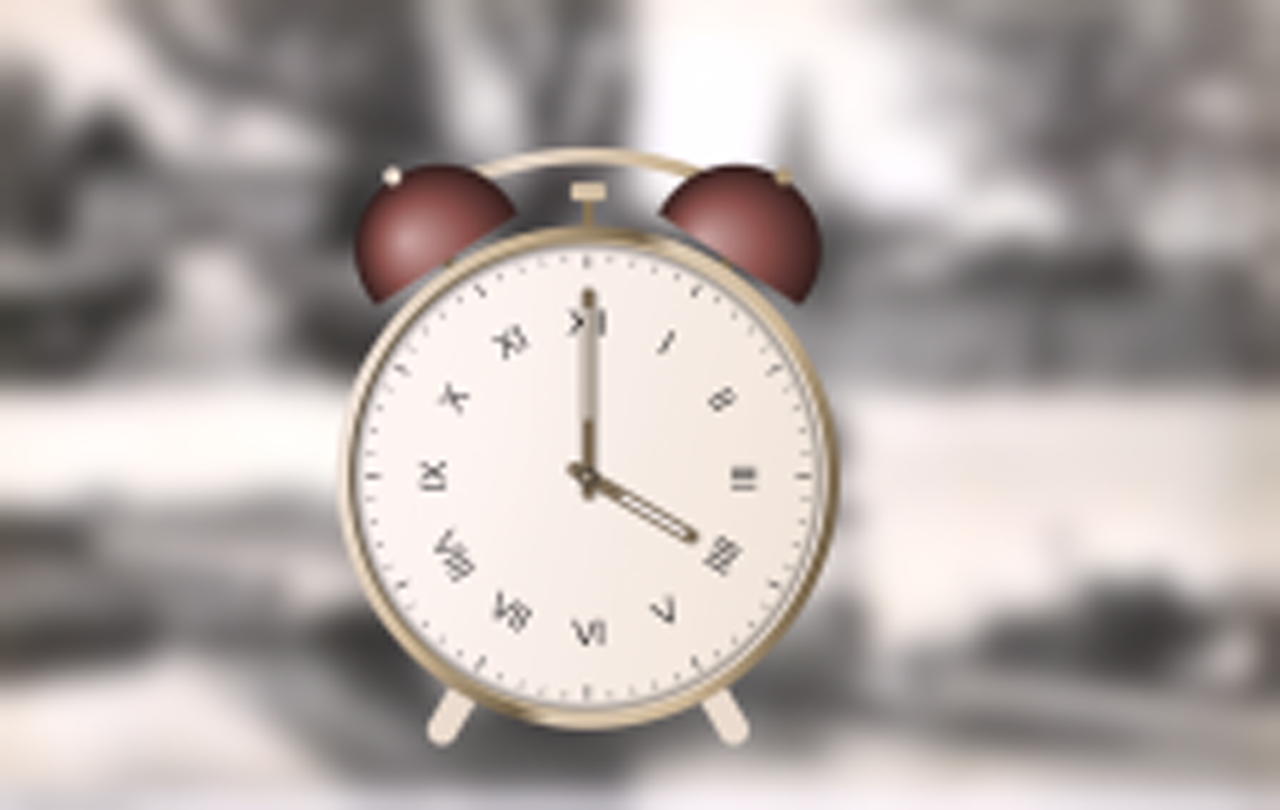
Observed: 4 h 00 min
